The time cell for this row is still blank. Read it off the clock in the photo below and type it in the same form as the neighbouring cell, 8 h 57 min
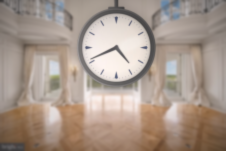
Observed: 4 h 41 min
